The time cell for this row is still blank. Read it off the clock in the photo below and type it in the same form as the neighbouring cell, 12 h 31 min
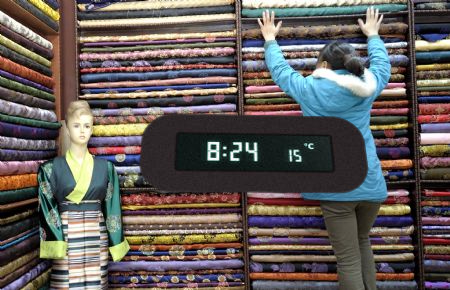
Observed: 8 h 24 min
